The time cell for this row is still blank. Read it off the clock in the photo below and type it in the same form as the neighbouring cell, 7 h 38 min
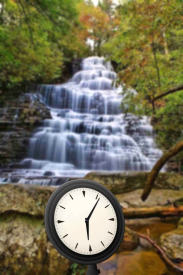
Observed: 6 h 06 min
